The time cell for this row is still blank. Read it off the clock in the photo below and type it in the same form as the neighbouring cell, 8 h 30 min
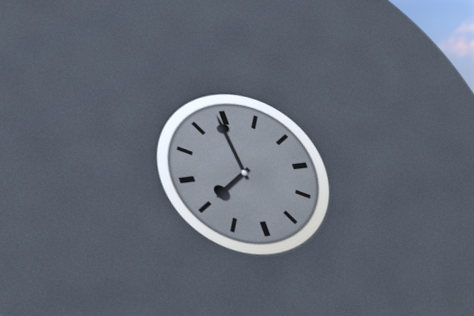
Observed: 7 h 59 min
